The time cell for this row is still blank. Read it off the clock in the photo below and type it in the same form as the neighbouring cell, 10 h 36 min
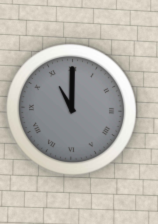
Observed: 11 h 00 min
